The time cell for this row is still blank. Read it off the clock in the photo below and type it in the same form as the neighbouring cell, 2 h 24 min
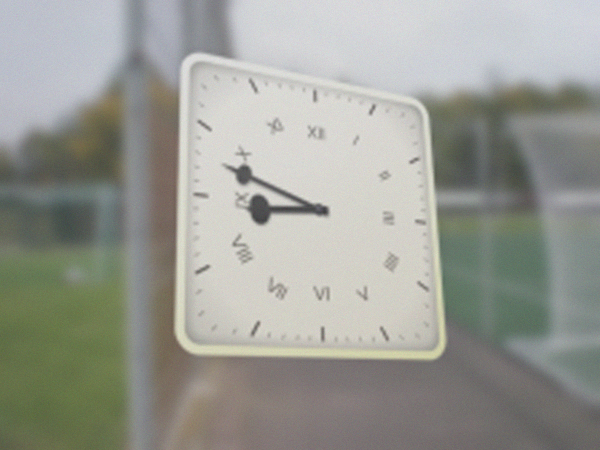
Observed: 8 h 48 min
